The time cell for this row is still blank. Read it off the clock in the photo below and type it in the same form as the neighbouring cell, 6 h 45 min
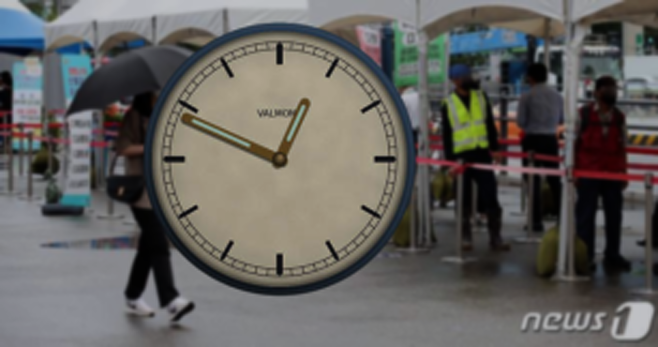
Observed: 12 h 49 min
